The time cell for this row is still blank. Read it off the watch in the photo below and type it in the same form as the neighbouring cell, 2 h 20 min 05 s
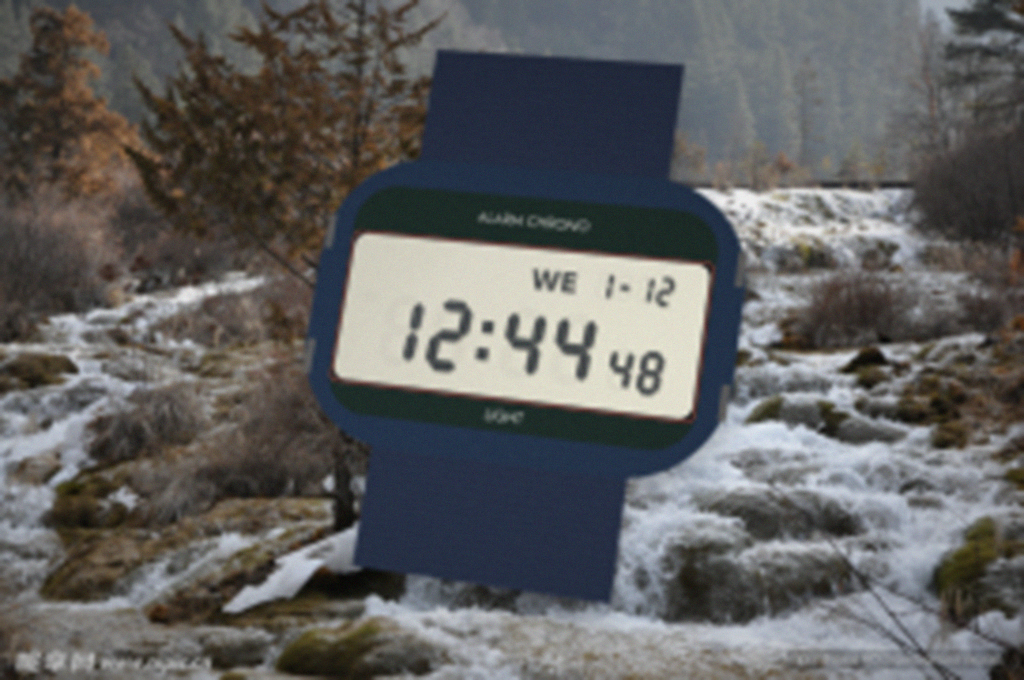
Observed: 12 h 44 min 48 s
